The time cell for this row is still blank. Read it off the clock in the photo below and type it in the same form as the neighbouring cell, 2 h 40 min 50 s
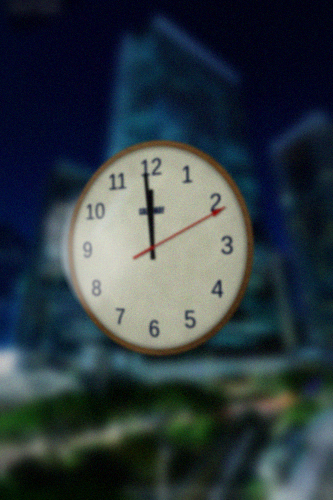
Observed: 11 h 59 min 11 s
